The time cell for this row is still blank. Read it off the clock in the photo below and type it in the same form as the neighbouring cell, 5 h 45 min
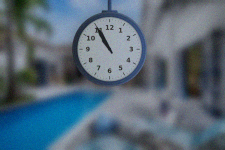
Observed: 10 h 55 min
